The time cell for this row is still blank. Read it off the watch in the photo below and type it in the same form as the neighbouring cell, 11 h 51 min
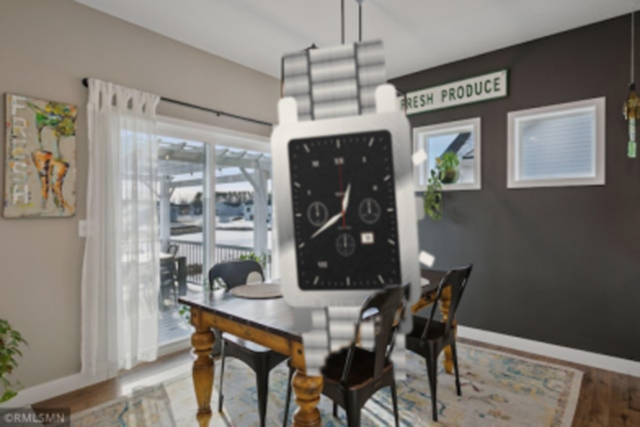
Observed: 12 h 40 min
